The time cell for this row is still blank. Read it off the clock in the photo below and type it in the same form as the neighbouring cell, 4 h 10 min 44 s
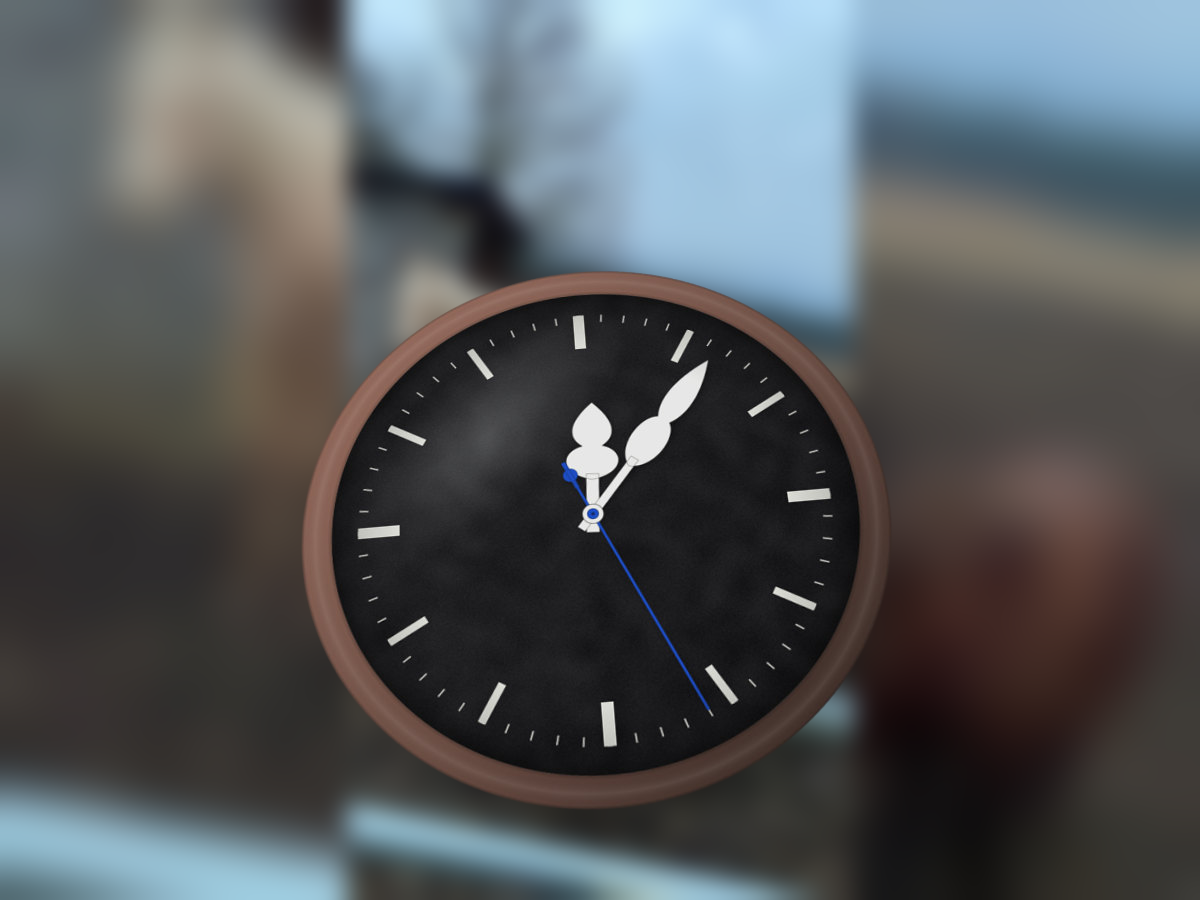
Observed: 12 h 06 min 26 s
